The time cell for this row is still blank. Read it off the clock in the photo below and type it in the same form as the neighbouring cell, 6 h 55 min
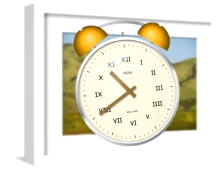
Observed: 10 h 40 min
